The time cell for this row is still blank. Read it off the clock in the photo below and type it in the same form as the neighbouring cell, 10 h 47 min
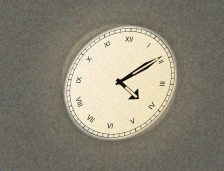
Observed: 4 h 09 min
